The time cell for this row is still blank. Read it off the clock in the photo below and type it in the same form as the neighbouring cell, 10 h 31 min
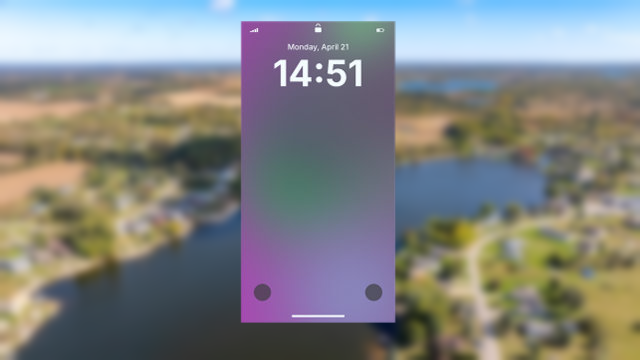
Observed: 14 h 51 min
